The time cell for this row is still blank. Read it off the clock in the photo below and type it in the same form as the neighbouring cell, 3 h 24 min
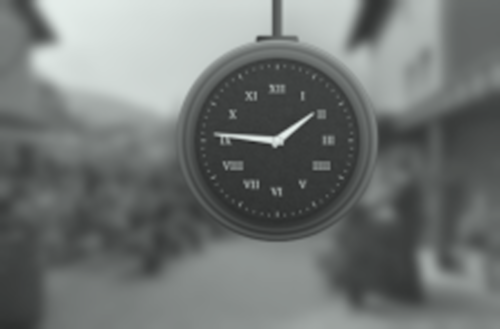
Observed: 1 h 46 min
